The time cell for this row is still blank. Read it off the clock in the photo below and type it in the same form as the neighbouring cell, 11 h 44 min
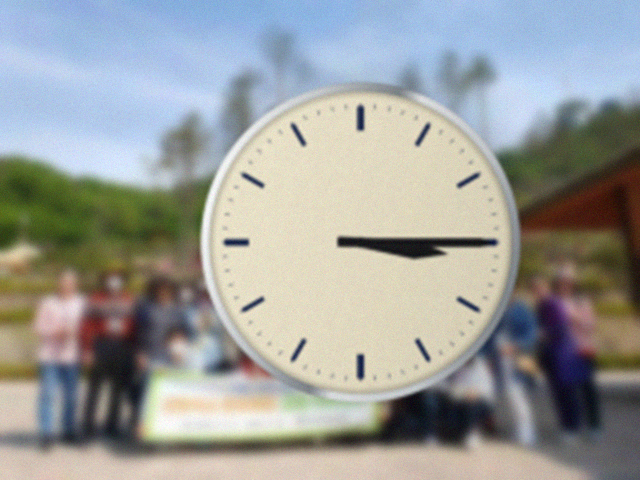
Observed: 3 h 15 min
